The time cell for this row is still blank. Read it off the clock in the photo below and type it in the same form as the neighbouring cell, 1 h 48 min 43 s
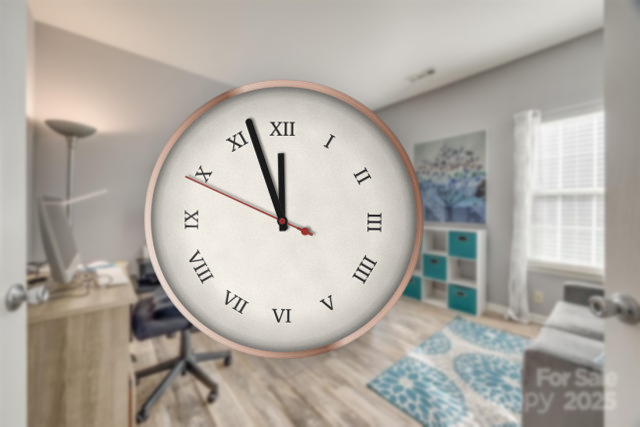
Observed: 11 h 56 min 49 s
